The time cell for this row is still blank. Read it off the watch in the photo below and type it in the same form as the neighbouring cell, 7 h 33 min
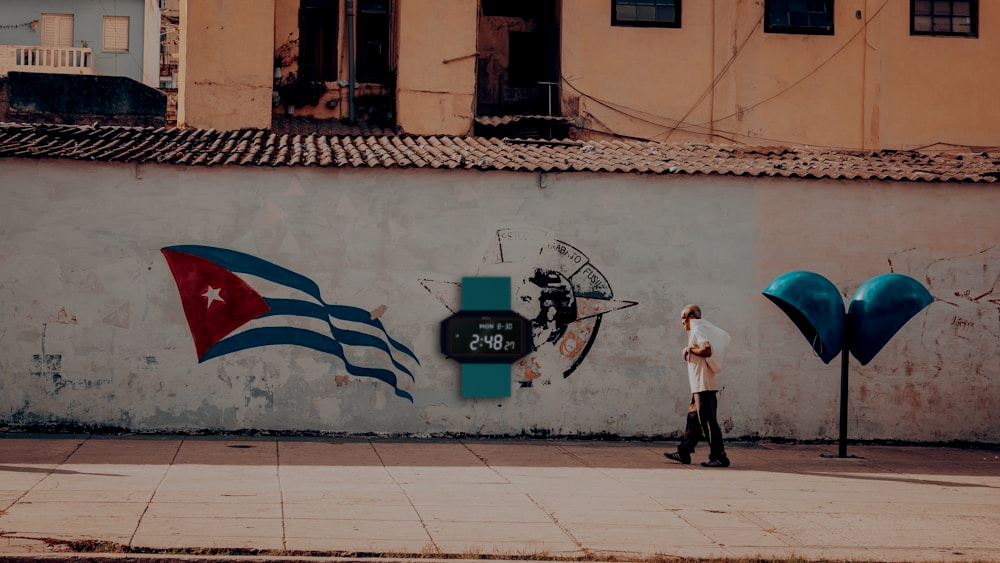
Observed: 2 h 48 min
